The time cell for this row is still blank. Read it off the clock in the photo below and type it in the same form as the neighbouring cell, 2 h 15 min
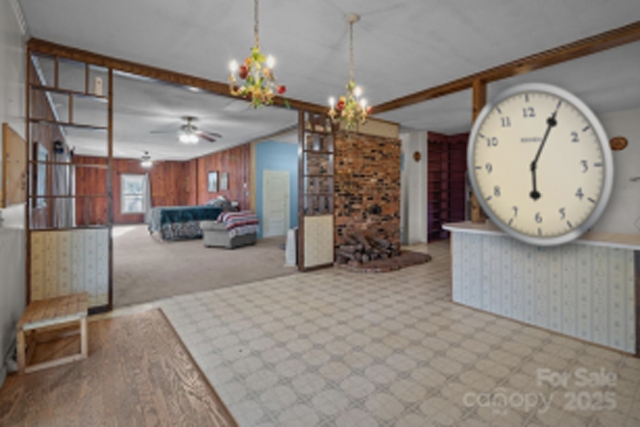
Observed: 6 h 05 min
